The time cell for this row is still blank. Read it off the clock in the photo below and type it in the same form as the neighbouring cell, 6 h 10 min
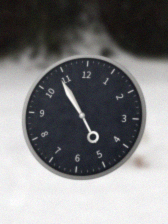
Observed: 4 h 54 min
